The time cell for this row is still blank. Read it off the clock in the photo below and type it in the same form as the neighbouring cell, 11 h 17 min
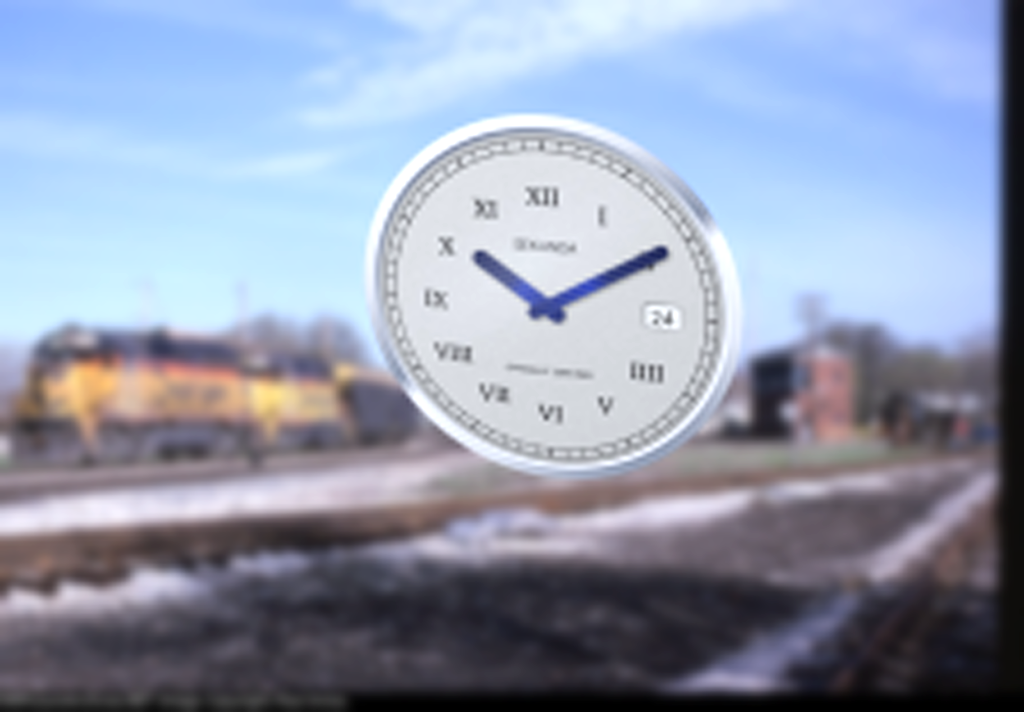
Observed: 10 h 10 min
